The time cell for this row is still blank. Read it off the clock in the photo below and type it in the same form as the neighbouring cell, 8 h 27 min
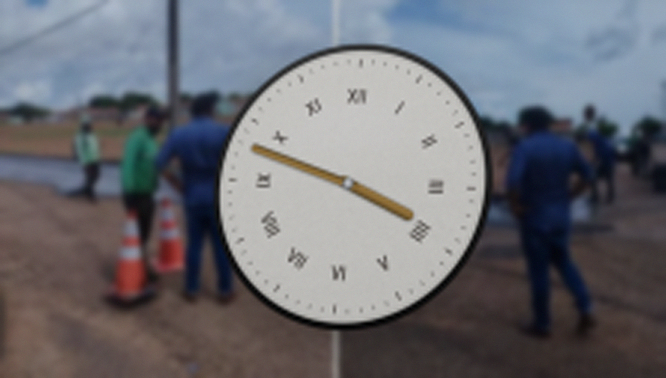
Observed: 3 h 48 min
